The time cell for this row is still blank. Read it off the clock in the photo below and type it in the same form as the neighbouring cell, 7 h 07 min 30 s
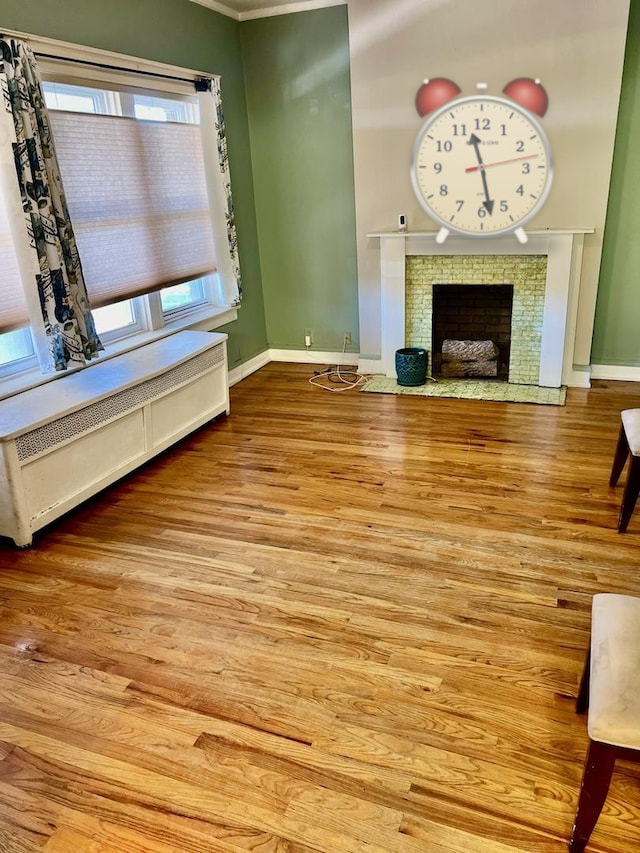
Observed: 11 h 28 min 13 s
